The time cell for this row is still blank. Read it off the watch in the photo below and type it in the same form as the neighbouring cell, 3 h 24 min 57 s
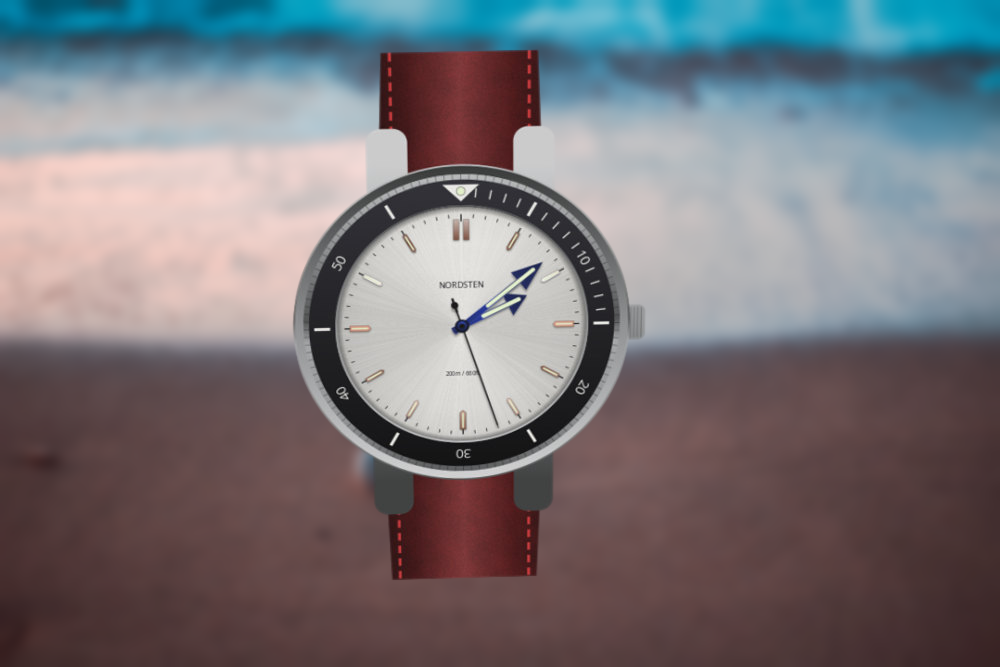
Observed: 2 h 08 min 27 s
